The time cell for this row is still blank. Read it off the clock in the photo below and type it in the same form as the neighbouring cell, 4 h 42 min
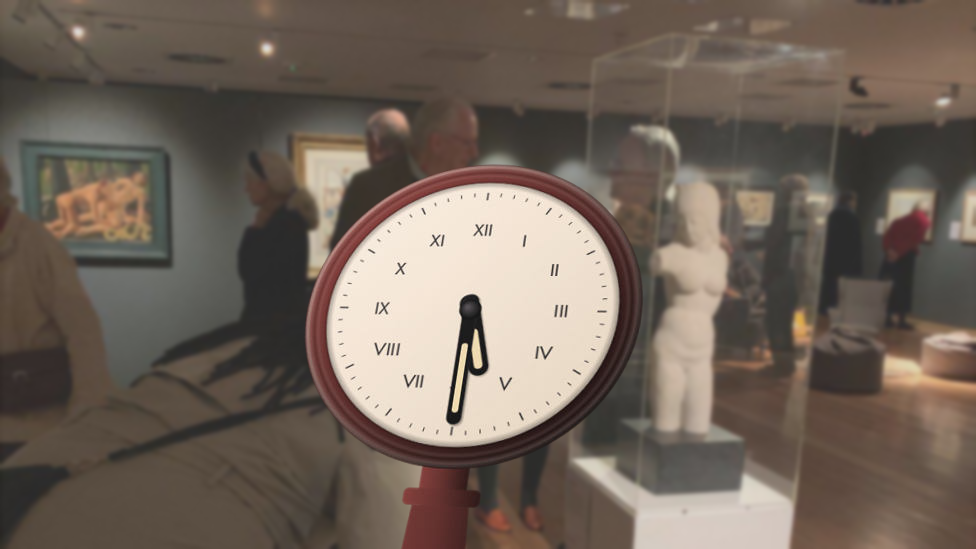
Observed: 5 h 30 min
